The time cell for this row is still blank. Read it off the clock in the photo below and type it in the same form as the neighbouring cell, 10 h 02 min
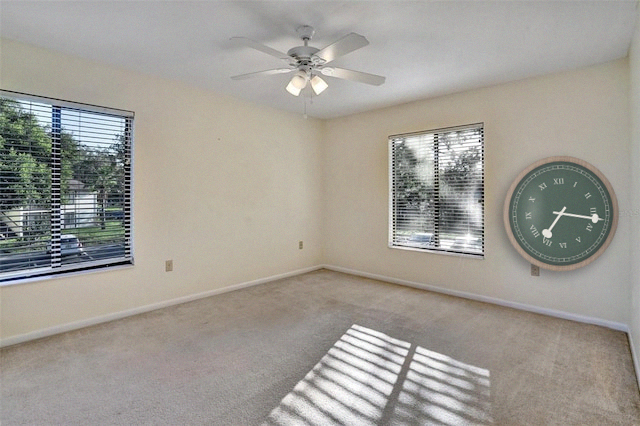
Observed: 7 h 17 min
